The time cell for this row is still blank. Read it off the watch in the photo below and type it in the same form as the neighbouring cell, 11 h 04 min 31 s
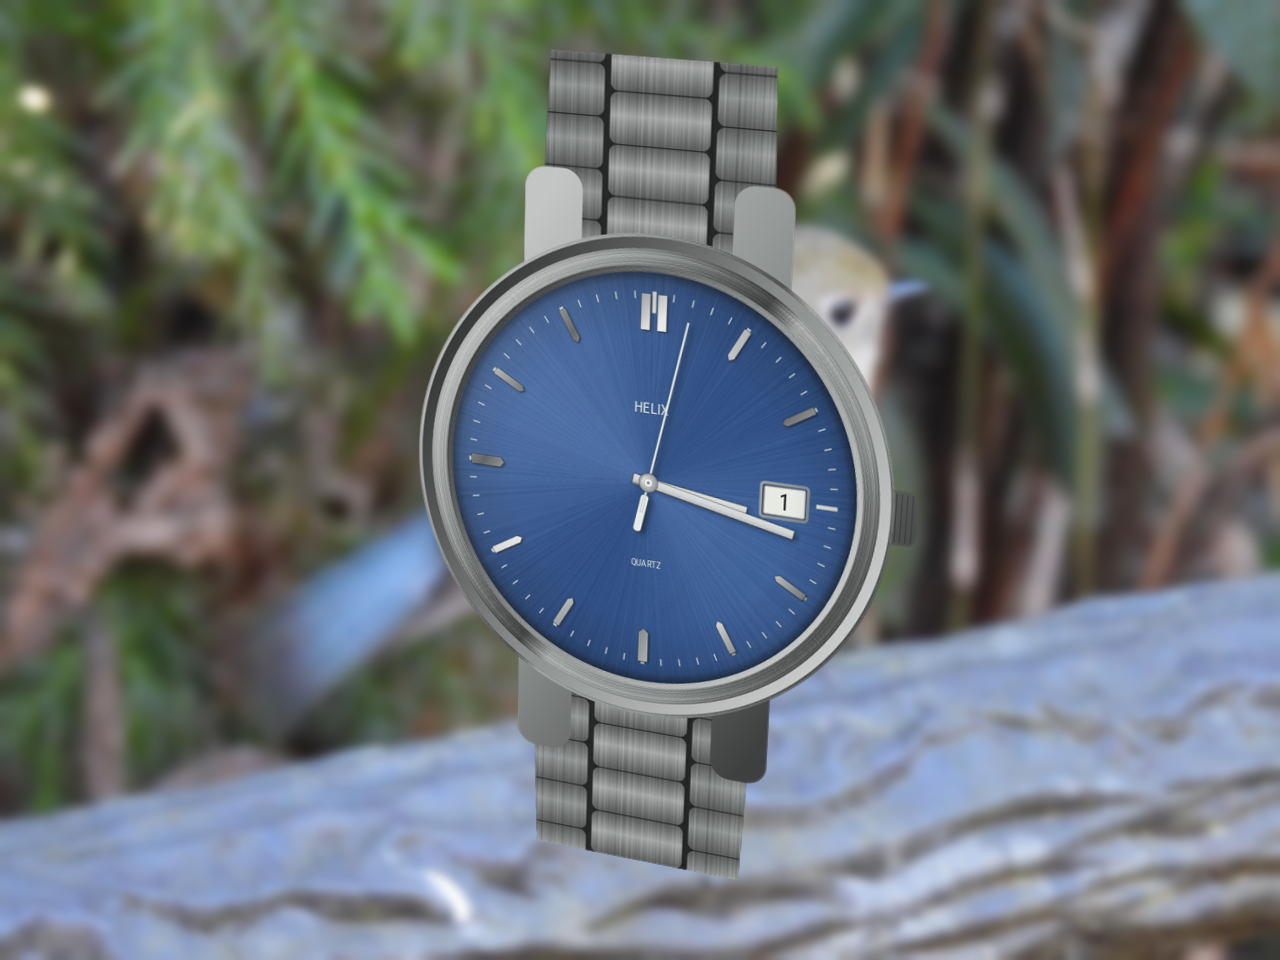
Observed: 3 h 17 min 02 s
